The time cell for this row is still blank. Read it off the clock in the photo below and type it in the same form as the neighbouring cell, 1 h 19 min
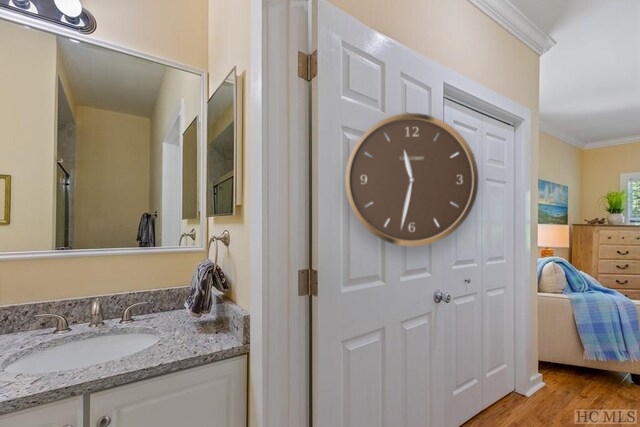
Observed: 11 h 32 min
